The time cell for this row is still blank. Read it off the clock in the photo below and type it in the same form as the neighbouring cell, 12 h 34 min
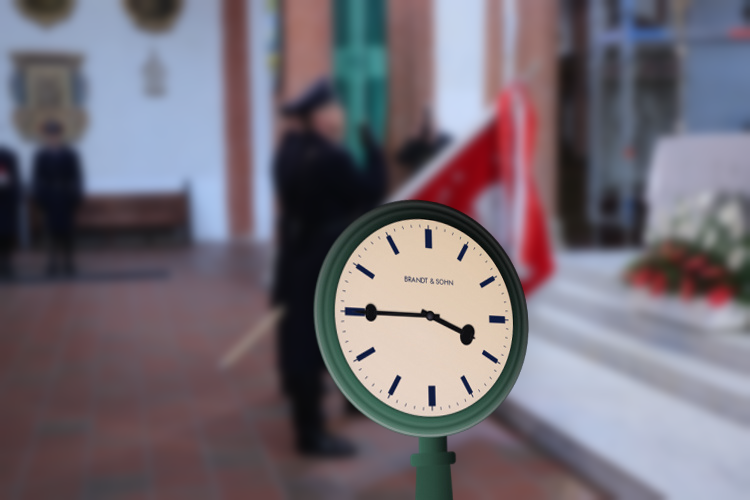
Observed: 3 h 45 min
